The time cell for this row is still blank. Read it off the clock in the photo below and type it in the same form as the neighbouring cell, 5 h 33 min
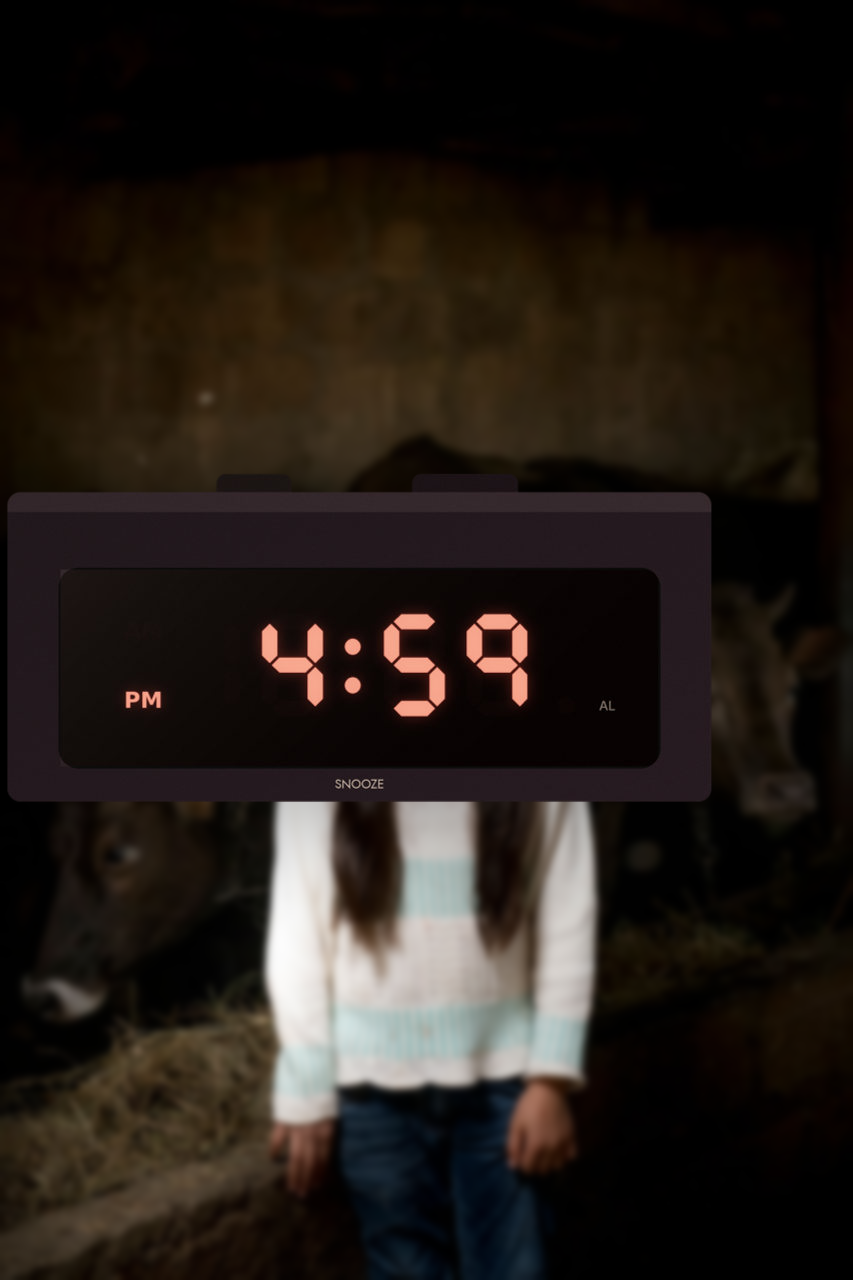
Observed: 4 h 59 min
